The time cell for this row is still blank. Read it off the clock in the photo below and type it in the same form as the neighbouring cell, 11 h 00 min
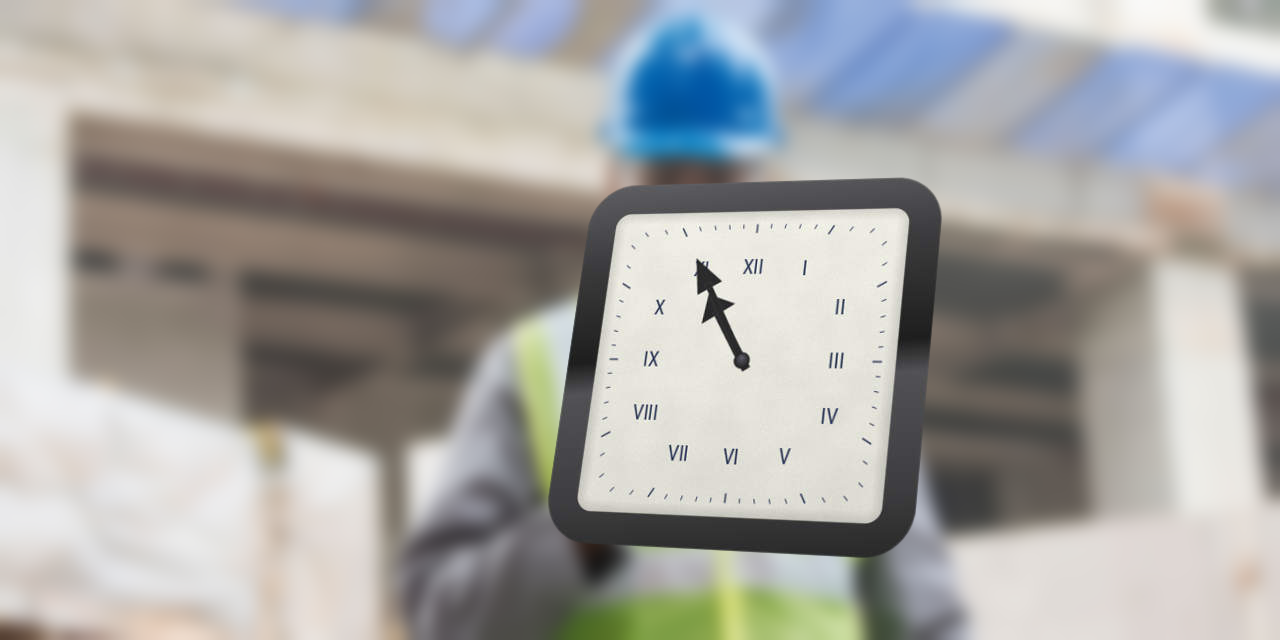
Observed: 10 h 55 min
